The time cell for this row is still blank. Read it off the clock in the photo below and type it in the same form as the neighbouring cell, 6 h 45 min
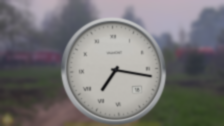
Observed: 7 h 17 min
